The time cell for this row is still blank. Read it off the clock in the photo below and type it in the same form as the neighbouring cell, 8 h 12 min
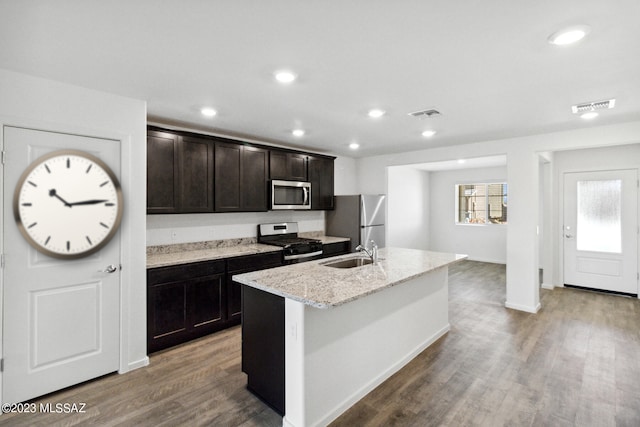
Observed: 10 h 14 min
